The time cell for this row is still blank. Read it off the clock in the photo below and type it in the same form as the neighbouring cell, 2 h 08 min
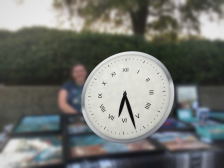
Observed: 6 h 27 min
